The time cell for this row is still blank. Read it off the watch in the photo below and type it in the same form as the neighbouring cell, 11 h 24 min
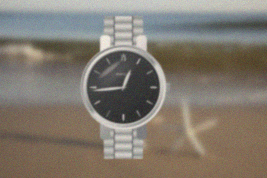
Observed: 12 h 44 min
